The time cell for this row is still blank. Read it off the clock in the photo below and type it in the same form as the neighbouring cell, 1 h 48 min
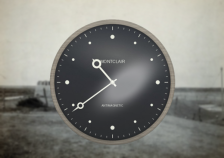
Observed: 10 h 39 min
